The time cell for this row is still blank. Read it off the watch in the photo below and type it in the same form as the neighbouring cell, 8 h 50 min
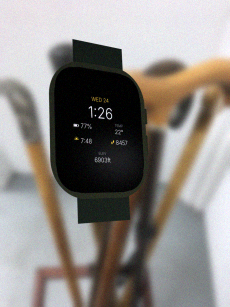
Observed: 1 h 26 min
